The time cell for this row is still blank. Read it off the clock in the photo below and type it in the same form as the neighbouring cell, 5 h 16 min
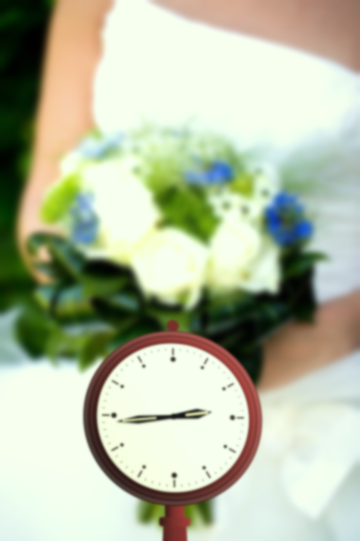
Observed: 2 h 44 min
